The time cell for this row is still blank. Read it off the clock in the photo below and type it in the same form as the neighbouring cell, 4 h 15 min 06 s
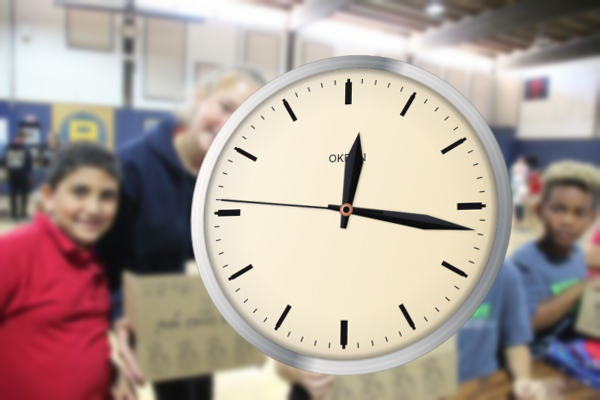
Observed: 12 h 16 min 46 s
